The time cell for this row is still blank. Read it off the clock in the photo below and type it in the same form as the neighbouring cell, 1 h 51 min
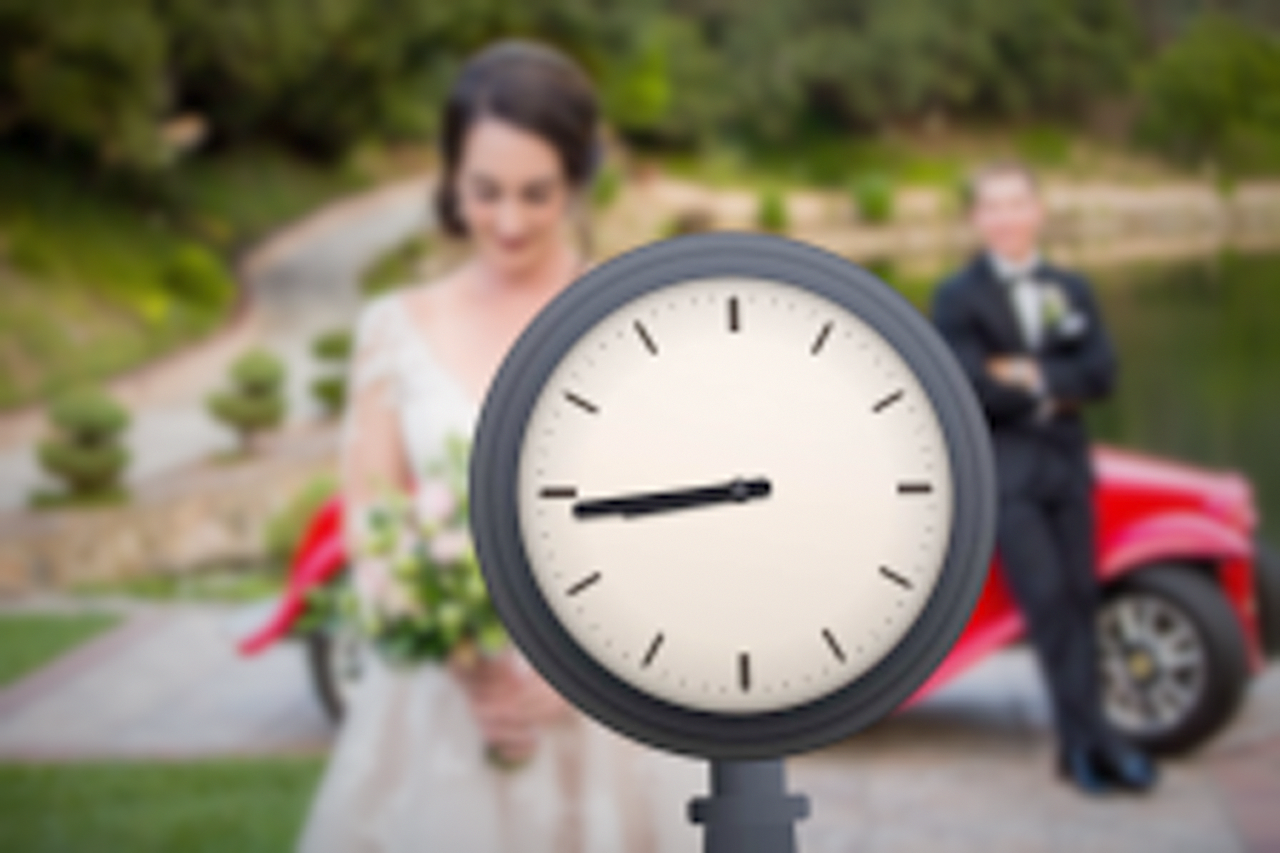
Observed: 8 h 44 min
